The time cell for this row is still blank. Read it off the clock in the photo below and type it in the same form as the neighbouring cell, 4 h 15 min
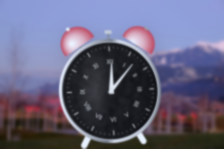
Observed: 12 h 07 min
